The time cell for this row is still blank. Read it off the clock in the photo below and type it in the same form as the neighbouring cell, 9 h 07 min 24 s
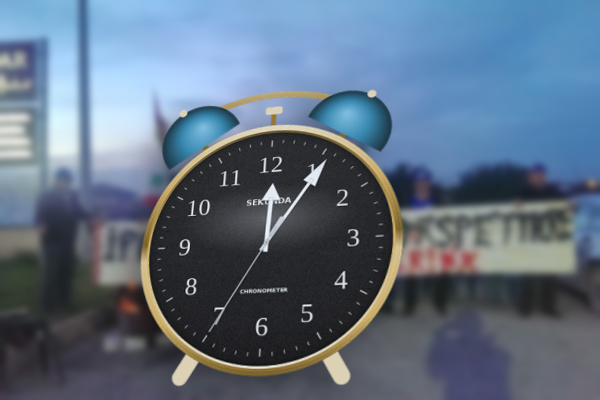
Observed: 12 h 05 min 35 s
